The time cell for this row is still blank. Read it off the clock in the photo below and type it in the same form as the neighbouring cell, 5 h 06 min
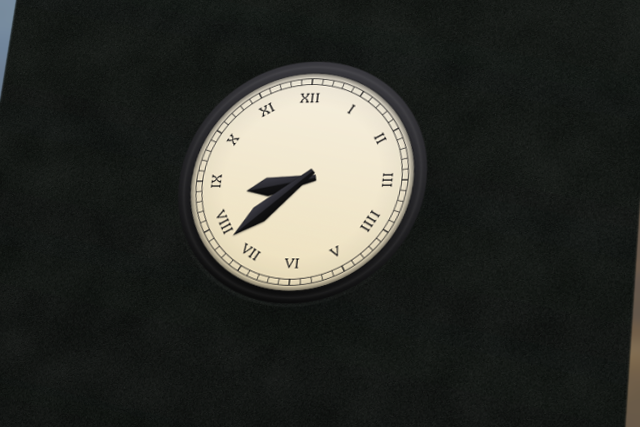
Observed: 8 h 38 min
